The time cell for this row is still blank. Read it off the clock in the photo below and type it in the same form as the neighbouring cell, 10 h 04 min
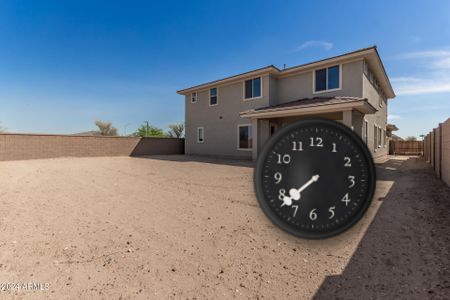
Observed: 7 h 38 min
